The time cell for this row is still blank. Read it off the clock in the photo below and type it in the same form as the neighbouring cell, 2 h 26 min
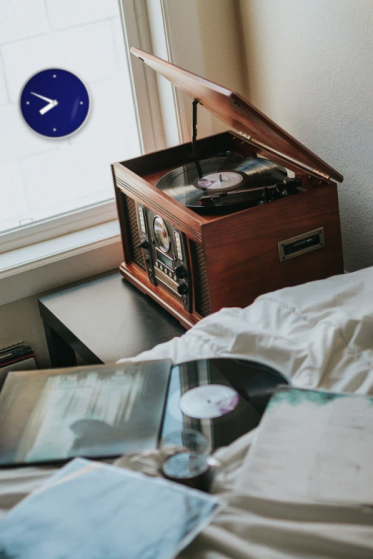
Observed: 7 h 49 min
